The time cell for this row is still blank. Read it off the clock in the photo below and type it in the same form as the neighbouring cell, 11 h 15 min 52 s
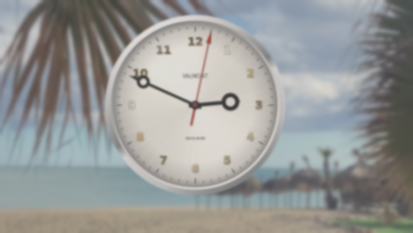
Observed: 2 h 49 min 02 s
